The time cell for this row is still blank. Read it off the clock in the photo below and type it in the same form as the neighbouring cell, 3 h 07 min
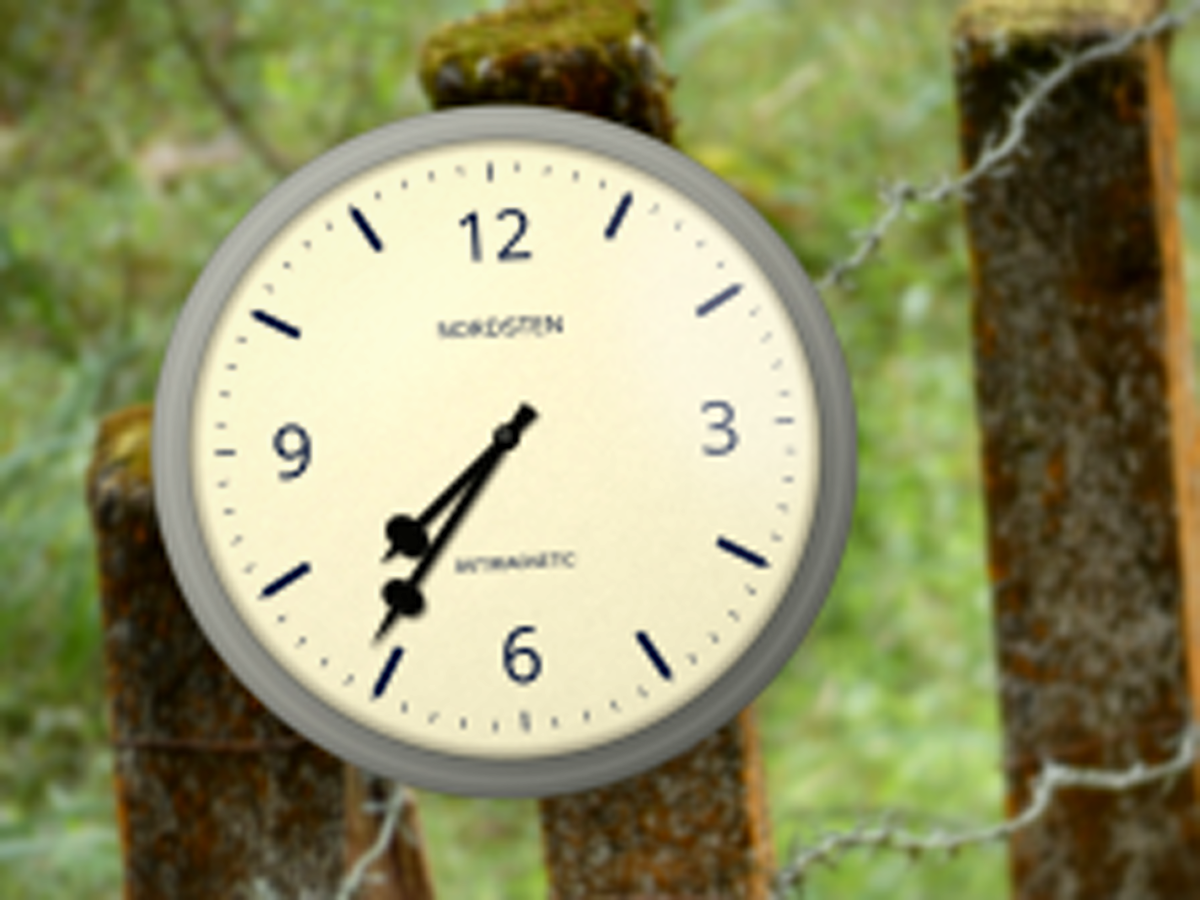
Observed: 7 h 36 min
